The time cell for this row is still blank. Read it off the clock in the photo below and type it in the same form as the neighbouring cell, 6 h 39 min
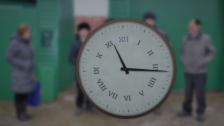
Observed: 11 h 16 min
